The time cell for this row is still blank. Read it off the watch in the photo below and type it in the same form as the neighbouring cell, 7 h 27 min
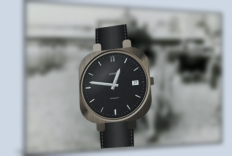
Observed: 12 h 47 min
